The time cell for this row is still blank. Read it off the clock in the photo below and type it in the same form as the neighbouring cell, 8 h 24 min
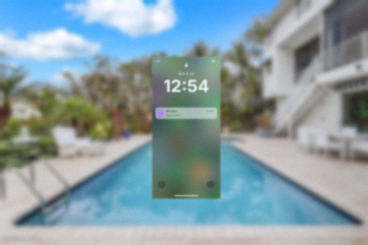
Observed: 12 h 54 min
